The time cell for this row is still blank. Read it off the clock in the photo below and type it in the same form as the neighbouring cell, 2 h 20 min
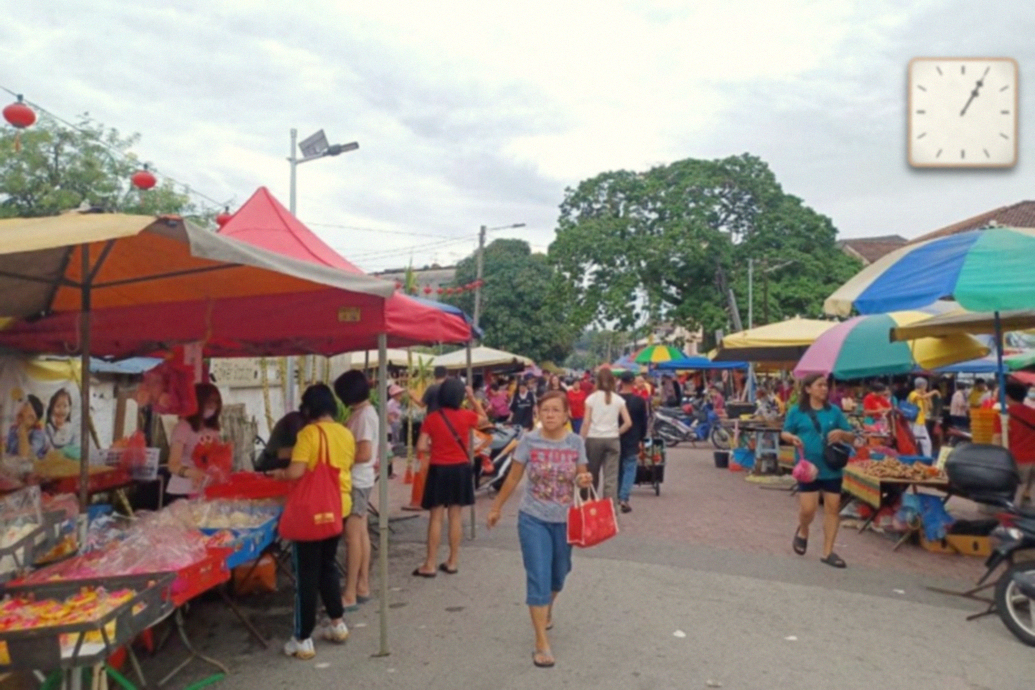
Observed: 1 h 05 min
